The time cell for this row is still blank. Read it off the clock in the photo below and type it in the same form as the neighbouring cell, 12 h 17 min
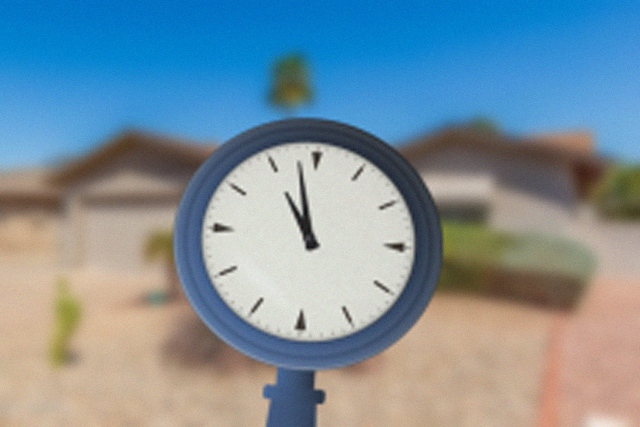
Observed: 10 h 58 min
